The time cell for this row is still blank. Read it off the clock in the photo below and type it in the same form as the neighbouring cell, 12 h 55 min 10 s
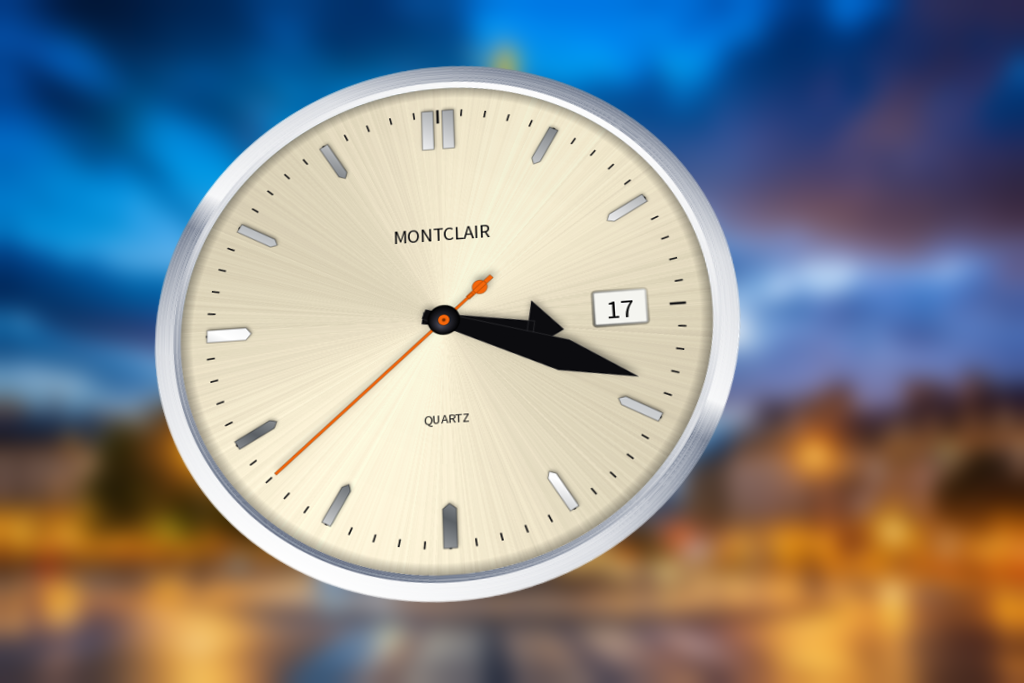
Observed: 3 h 18 min 38 s
